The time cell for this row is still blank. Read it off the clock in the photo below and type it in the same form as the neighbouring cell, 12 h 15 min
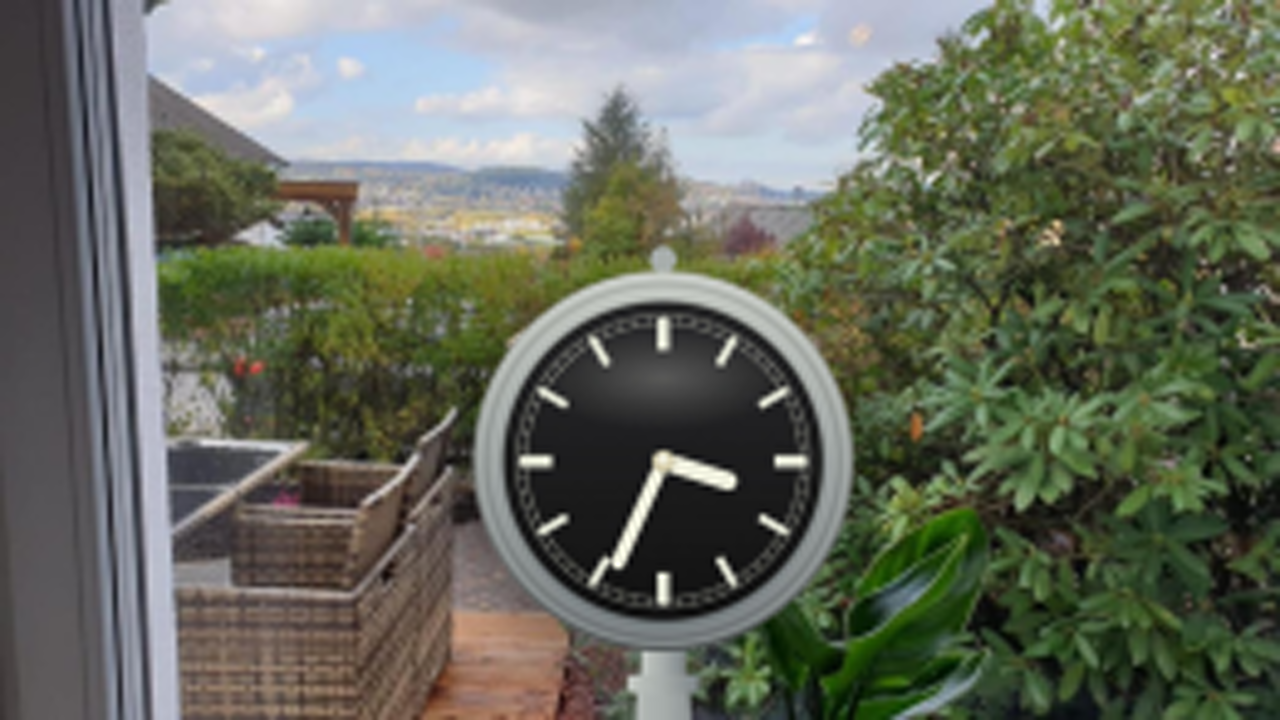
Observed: 3 h 34 min
